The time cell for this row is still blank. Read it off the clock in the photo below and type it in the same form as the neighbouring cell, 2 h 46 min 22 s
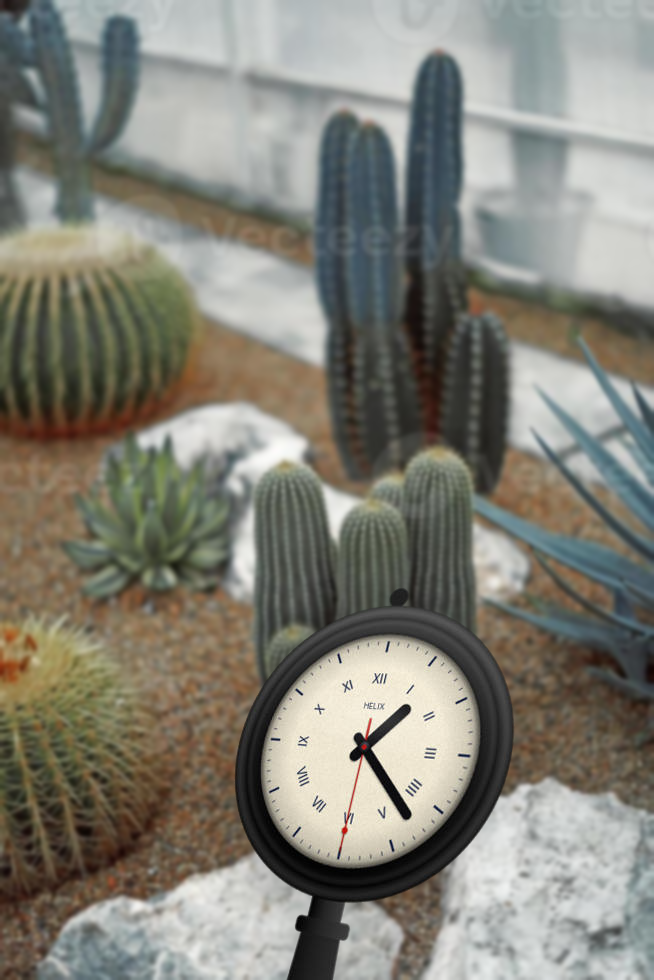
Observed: 1 h 22 min 30 s
